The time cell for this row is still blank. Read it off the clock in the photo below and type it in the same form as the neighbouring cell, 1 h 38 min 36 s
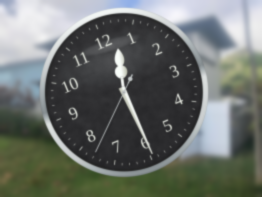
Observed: 12 h 29 min 38 s
